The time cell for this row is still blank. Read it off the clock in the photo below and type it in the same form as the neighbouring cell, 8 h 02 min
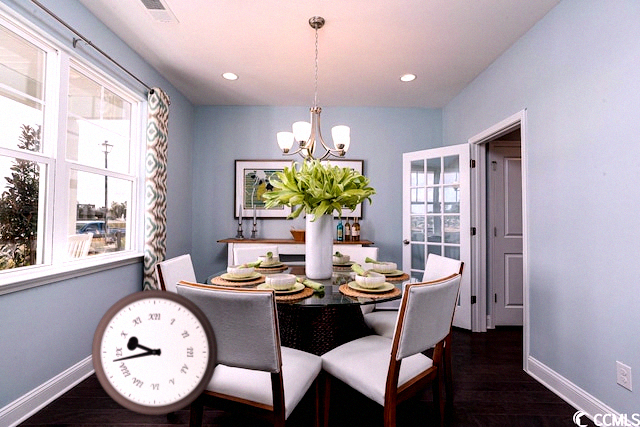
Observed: 9 h 43 min
